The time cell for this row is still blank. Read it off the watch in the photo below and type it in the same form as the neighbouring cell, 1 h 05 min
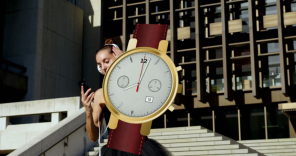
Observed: 8 h 02 min
